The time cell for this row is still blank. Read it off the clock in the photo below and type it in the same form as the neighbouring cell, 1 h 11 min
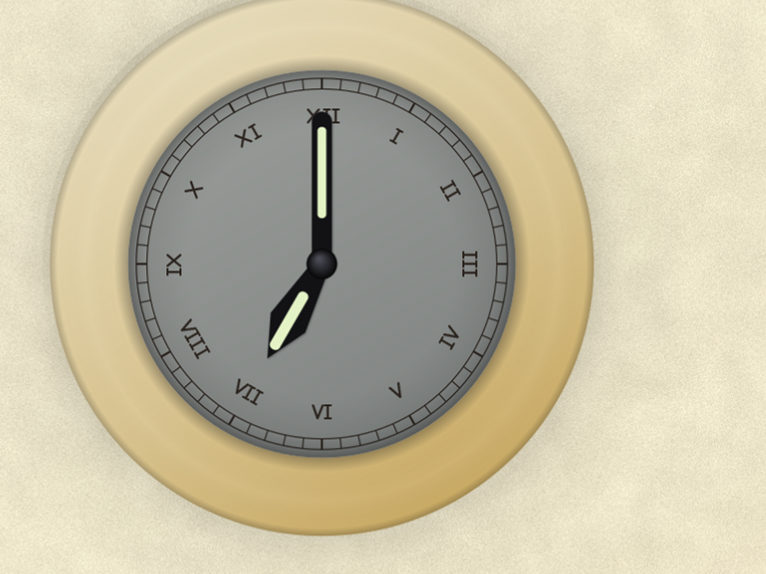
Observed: 7 h 00 min
